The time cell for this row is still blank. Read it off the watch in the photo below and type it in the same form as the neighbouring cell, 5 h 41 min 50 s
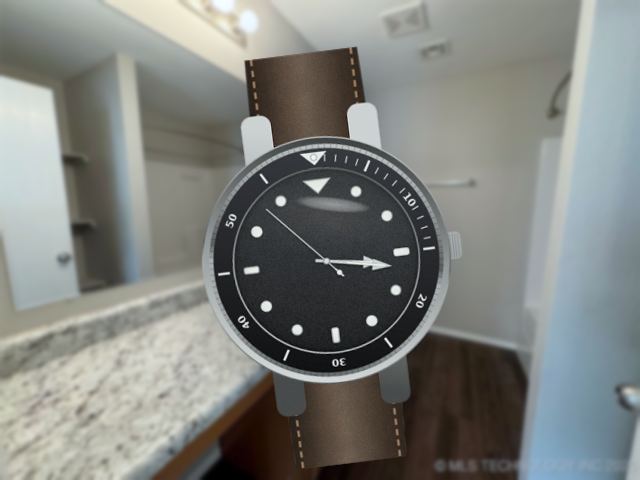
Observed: 3 h 16 min 53 s
